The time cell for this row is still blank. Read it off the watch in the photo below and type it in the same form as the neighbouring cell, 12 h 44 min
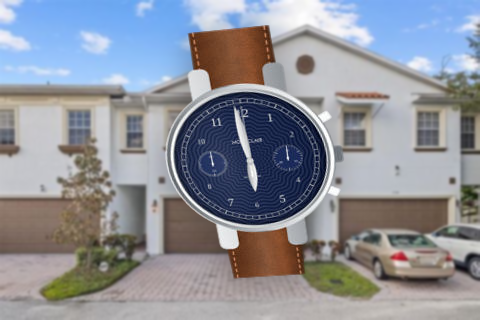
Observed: 5 h 59 min
